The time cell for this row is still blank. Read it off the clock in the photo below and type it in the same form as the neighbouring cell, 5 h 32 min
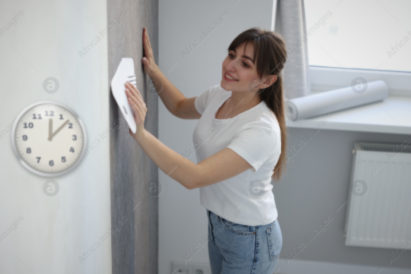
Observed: 12 h 08 min
